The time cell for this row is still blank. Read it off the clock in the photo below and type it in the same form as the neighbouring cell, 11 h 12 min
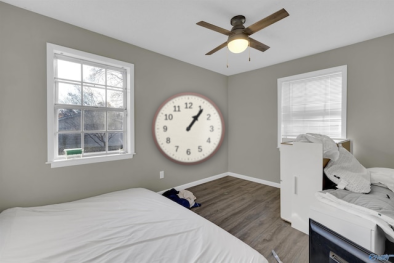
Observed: 1 h 06 min
